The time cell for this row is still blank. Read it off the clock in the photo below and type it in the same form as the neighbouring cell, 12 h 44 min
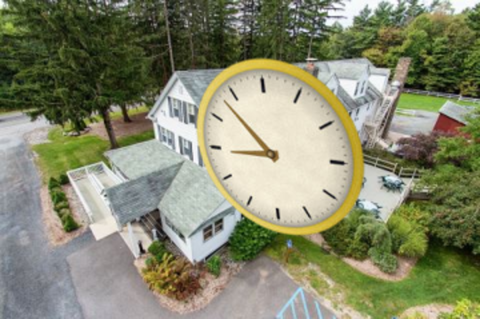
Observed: 8 h 53 min
